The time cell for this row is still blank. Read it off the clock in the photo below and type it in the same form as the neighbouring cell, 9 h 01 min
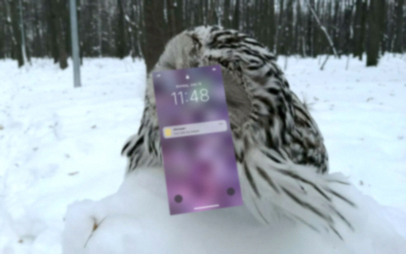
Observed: 11 h 48 min
